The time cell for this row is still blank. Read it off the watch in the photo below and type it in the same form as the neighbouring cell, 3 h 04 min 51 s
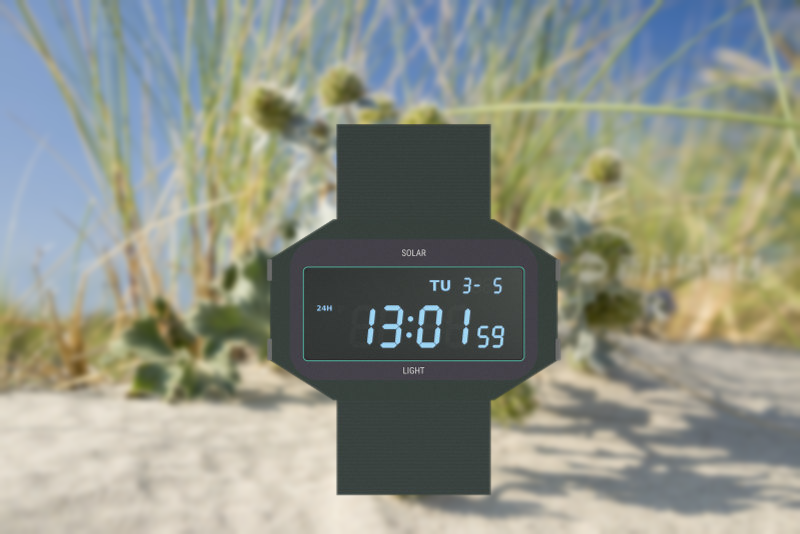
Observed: 13 h 01 min 59 s
